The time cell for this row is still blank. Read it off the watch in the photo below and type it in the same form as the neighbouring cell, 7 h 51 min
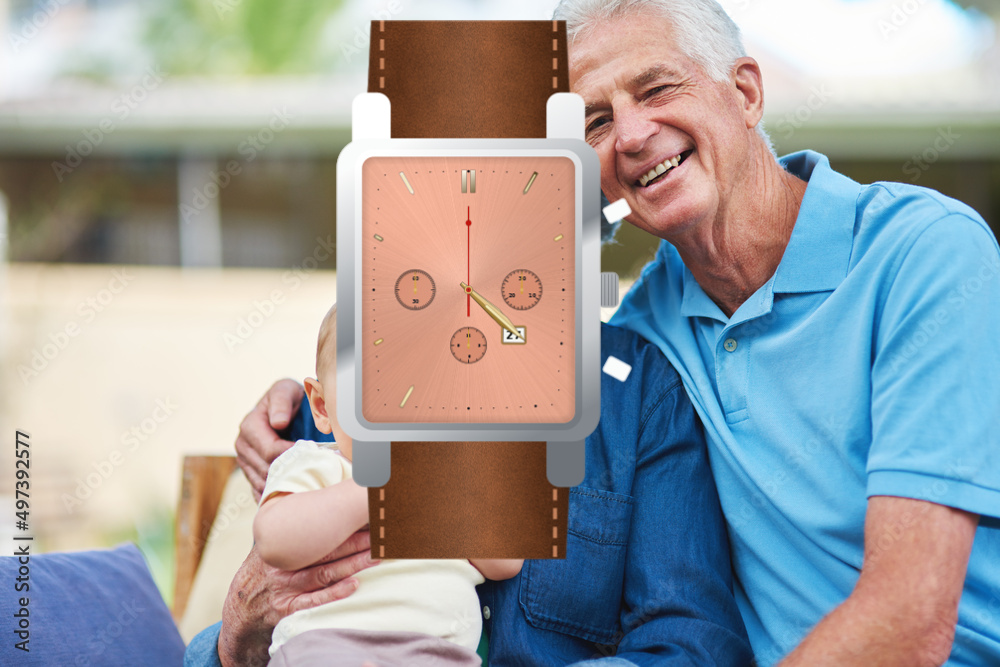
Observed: 4 h 22 min
